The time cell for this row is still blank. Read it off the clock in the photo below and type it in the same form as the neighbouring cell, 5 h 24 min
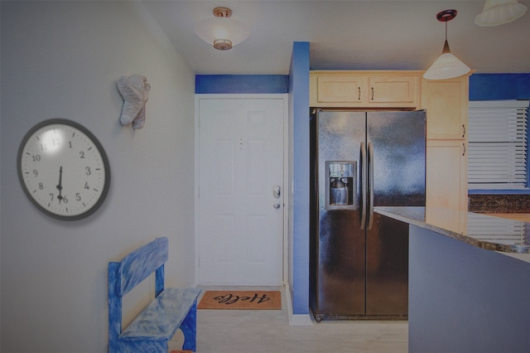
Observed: 6 h 32 min
